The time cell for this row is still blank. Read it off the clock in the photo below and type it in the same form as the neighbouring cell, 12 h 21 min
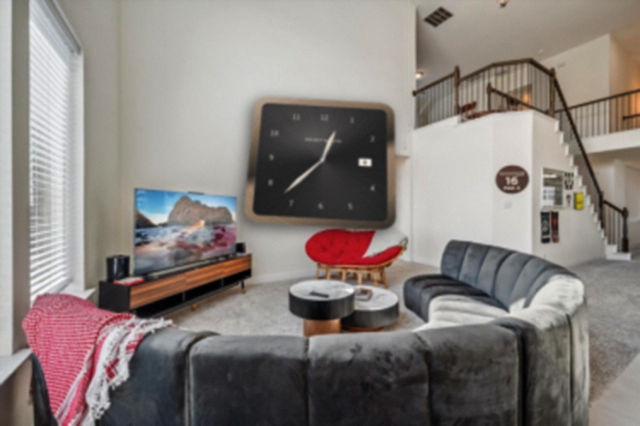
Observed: 12 h 37 min
